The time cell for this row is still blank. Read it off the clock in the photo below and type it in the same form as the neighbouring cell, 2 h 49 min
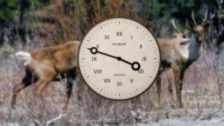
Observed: 3 h 48 min
